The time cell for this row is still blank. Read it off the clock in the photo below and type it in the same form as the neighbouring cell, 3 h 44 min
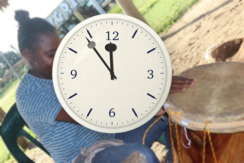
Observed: 11 h 54 min
